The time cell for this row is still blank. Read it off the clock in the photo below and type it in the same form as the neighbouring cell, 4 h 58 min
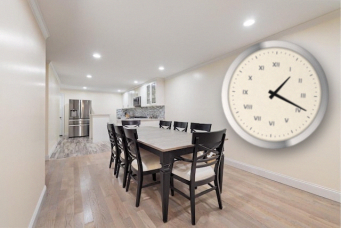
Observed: 1 h 19 min
